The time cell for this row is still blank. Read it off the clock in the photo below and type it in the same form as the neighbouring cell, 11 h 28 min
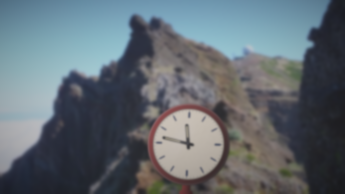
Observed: 11 h 47 min
